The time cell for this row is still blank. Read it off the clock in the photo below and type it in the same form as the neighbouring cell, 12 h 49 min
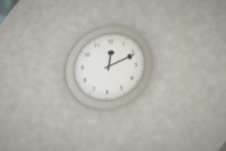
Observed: 12 h 11 min
